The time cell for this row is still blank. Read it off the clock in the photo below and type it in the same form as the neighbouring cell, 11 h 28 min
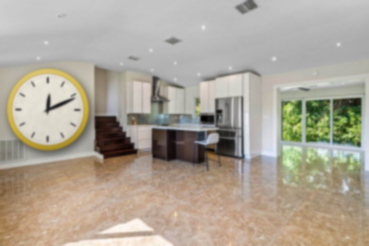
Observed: 12 h 11 min
